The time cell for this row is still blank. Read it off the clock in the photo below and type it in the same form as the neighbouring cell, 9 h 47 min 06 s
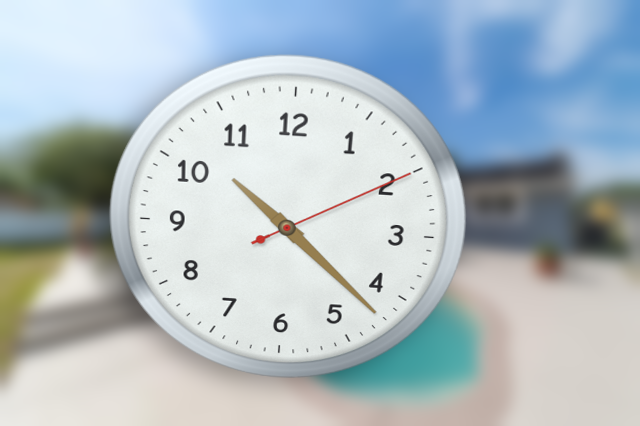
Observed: 10 h 22 min 10 s
